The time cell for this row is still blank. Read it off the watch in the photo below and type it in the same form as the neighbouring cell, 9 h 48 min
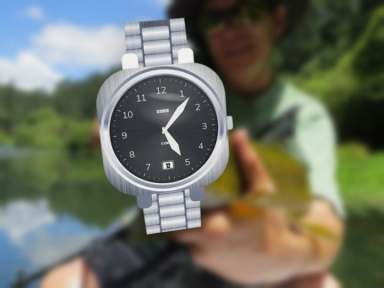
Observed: 5 h 07 min
